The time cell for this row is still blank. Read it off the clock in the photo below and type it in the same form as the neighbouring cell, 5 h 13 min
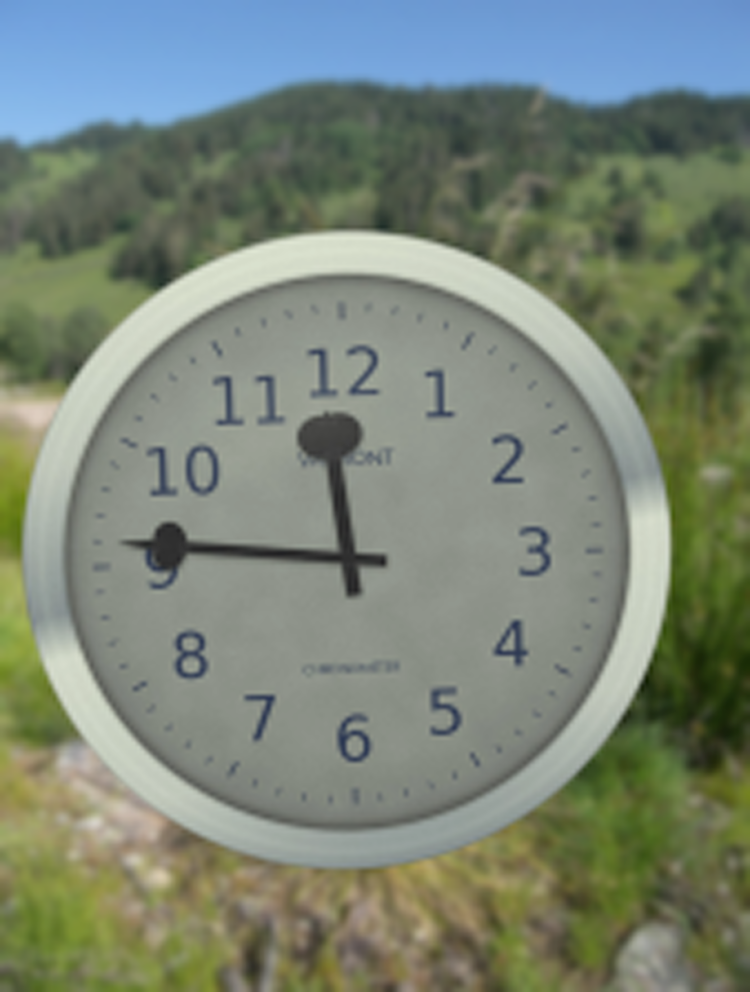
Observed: 11 h 46 min
